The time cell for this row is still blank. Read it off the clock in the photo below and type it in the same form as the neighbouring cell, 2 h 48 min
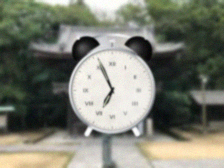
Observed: 6 h 56 min
